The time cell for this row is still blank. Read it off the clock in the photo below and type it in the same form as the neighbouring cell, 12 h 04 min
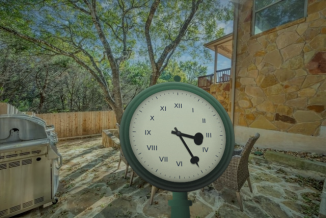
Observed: 3 h 25 min
